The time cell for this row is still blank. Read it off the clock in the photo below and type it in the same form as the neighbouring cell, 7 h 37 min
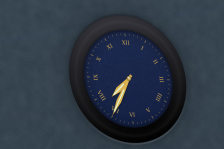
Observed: 7 h 35 min
